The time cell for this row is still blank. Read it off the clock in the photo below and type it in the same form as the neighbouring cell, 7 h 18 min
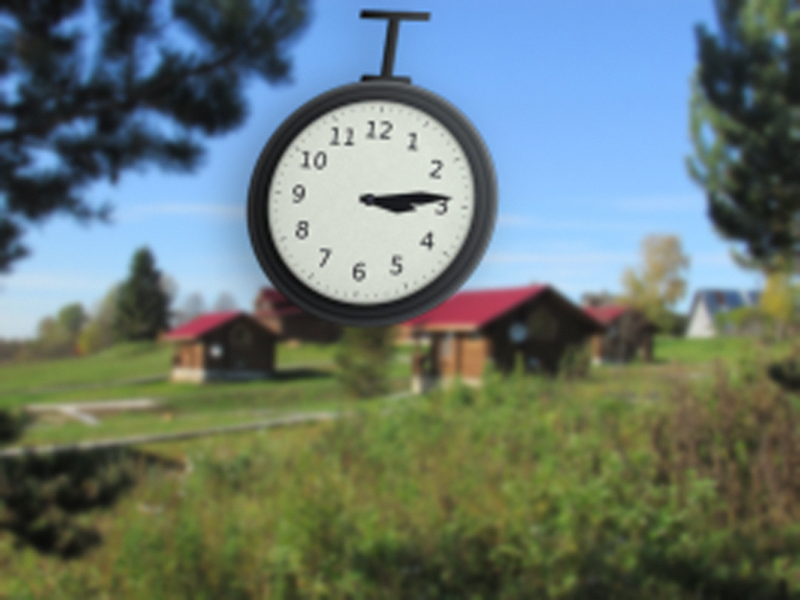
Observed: 3 h 14 min
